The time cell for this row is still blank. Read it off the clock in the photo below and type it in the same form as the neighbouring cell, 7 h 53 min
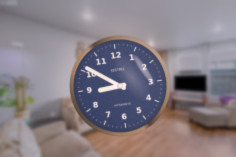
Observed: 8 h 51 min
